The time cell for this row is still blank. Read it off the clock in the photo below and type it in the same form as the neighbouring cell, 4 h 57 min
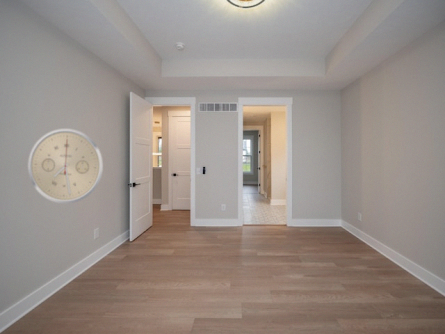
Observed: 7 h 28 min
